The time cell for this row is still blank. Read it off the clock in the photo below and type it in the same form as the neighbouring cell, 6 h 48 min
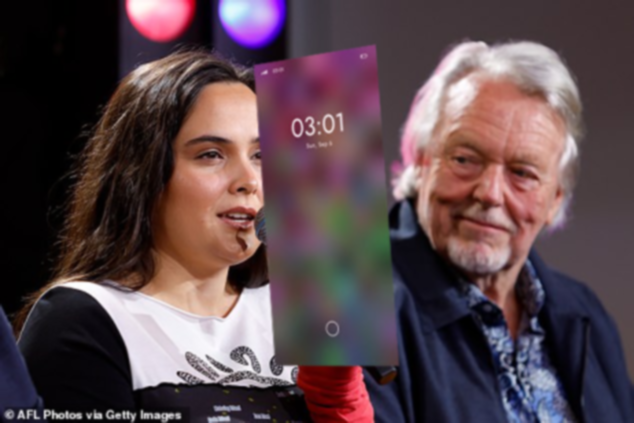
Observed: 3 h 01 min
